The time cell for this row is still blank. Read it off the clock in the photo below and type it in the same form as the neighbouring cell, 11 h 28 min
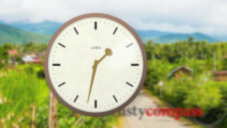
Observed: 1 h 32 min
